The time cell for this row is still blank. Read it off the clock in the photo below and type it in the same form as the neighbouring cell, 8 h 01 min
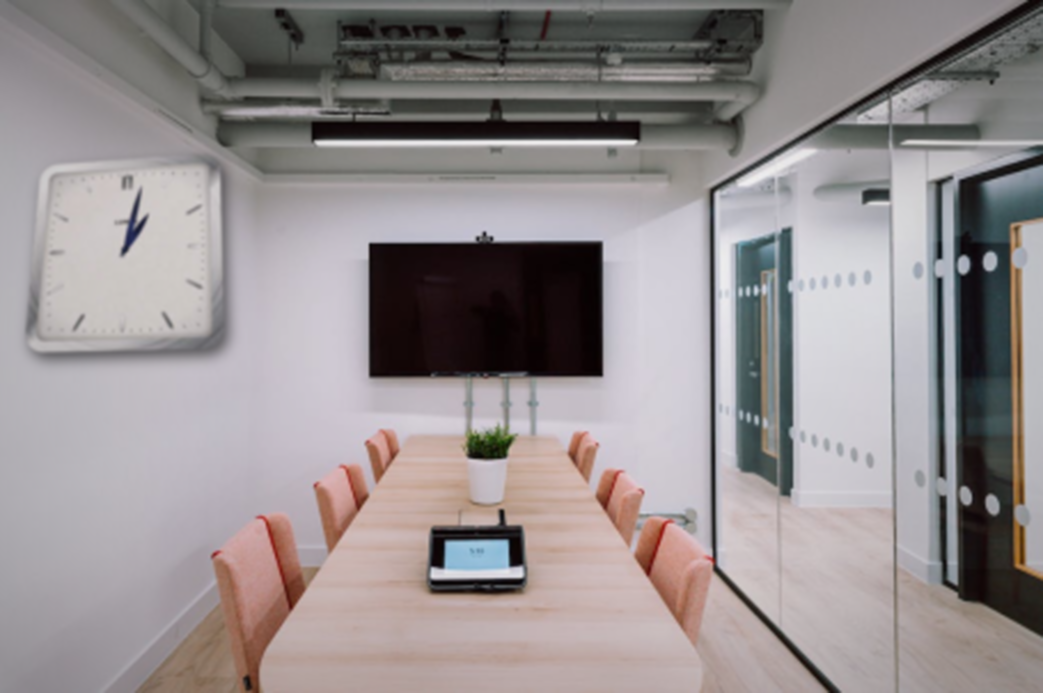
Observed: 1 h 02 min
